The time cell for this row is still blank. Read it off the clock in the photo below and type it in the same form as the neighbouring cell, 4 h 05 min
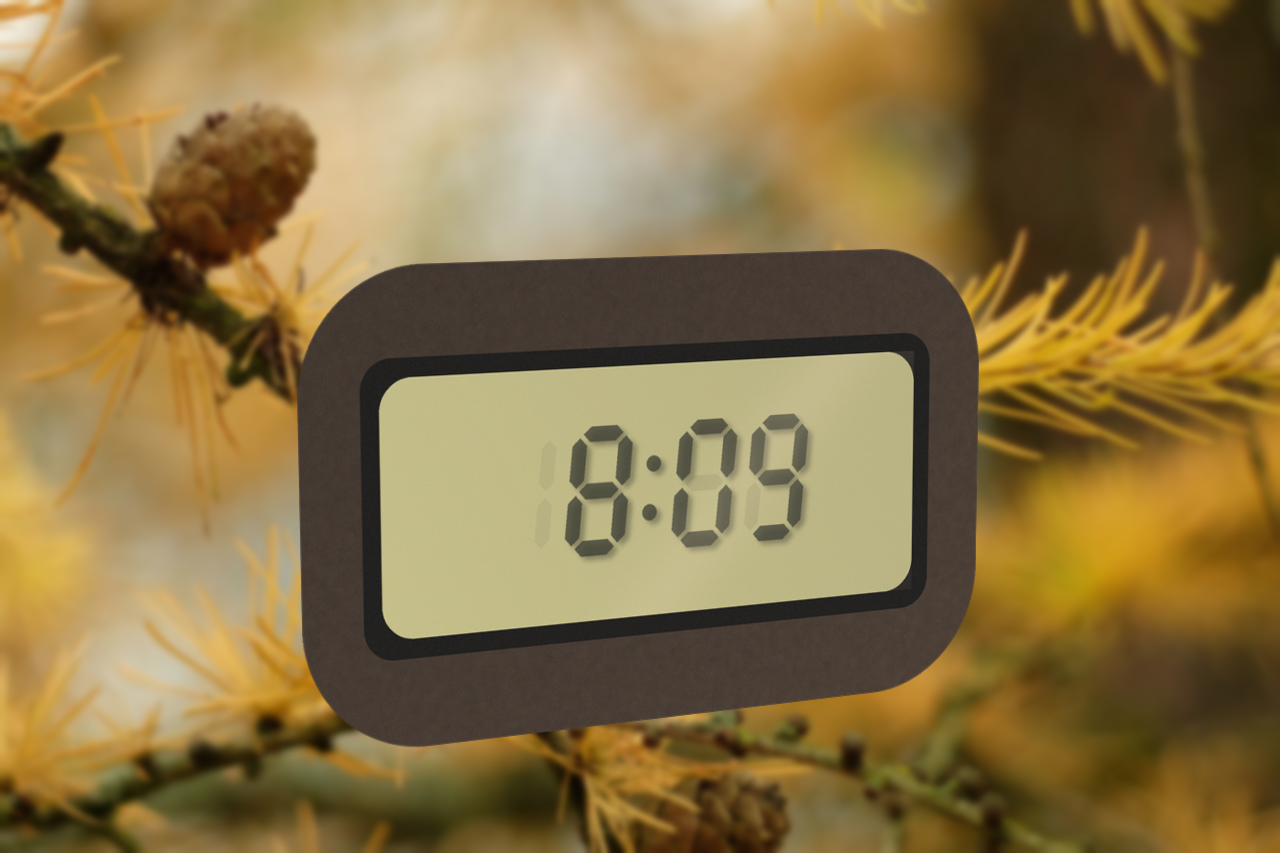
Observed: 8 h 09 min
